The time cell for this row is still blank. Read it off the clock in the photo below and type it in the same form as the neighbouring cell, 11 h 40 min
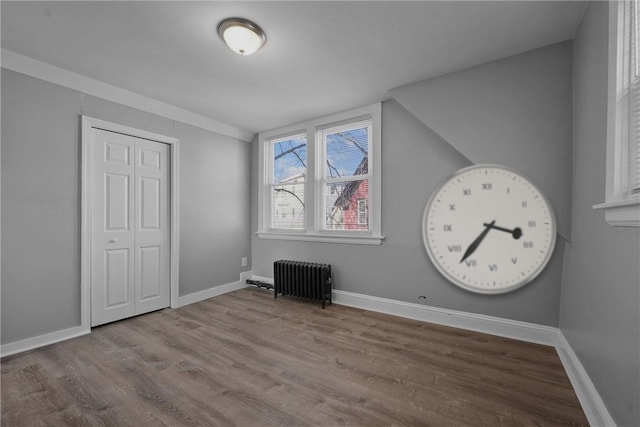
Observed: 3 h 37 min
